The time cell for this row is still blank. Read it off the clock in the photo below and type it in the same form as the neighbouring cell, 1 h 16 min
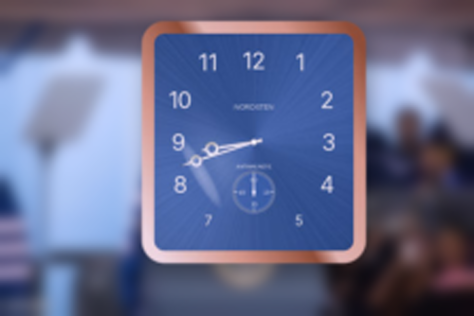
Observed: 8 h 42 min
